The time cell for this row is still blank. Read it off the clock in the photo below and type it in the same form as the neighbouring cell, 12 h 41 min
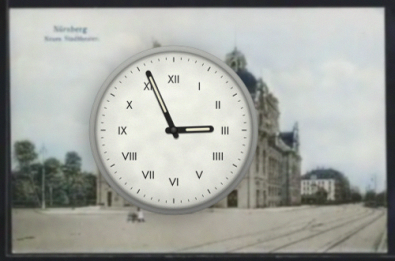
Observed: 2 h 56 min
